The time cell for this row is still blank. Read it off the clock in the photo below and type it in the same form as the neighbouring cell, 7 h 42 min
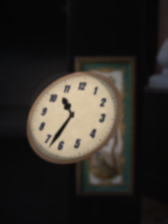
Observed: 10 h 33 min
